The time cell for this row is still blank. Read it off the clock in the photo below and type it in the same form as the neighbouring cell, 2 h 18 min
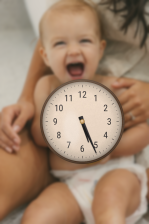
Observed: 5 h 26 min
